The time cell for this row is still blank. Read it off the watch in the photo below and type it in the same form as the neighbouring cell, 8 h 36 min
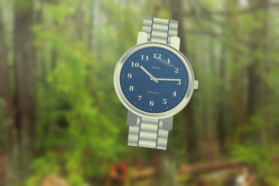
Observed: 10 h 14 min
